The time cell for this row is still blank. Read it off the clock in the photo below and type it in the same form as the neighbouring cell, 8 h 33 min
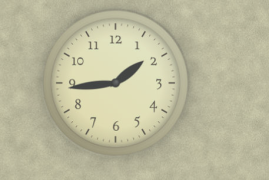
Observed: 1 h 44 min
